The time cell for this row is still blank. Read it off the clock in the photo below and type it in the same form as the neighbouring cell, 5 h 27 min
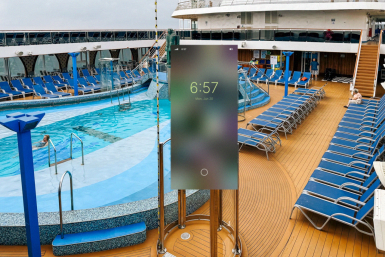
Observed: 6 h 57 min
